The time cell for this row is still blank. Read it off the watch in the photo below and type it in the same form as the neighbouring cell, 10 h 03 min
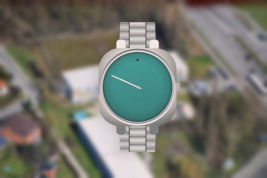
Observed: 9 h 49 min
